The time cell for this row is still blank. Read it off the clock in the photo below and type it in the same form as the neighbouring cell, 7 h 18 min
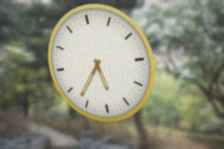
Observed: 5 h 37 min
